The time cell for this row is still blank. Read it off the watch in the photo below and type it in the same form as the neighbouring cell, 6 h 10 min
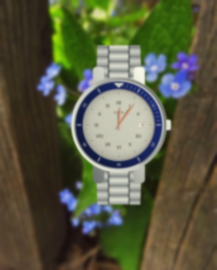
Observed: 12 h 06 min
